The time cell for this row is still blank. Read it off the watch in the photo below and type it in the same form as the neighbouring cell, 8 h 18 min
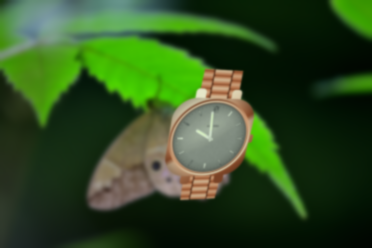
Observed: 9 h 59 min
